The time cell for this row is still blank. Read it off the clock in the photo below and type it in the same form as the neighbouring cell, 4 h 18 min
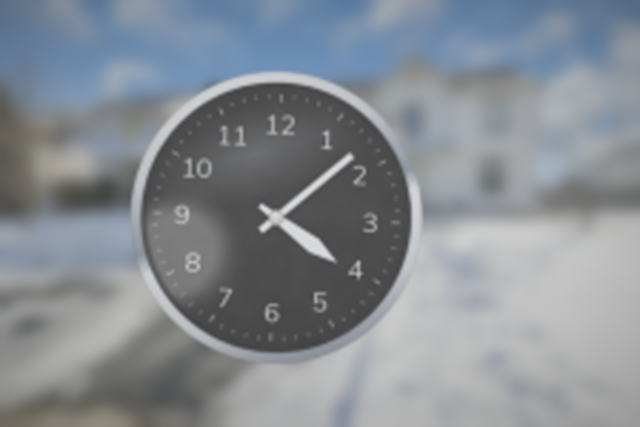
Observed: 4 h 08 min
